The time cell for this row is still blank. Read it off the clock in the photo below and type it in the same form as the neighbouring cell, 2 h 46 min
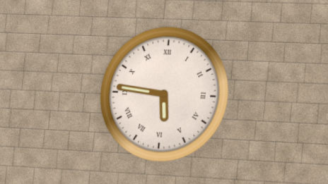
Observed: 5 h 46 min
